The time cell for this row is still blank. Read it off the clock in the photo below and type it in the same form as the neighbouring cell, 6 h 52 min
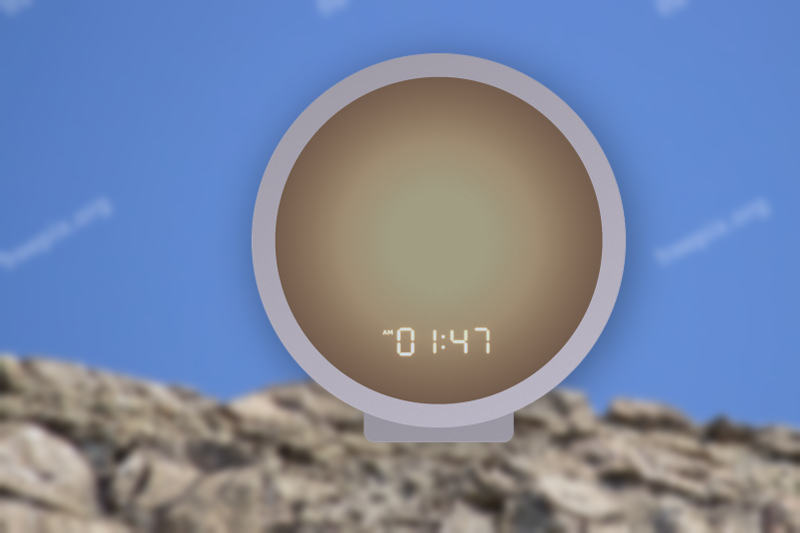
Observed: 1 h 47 min
